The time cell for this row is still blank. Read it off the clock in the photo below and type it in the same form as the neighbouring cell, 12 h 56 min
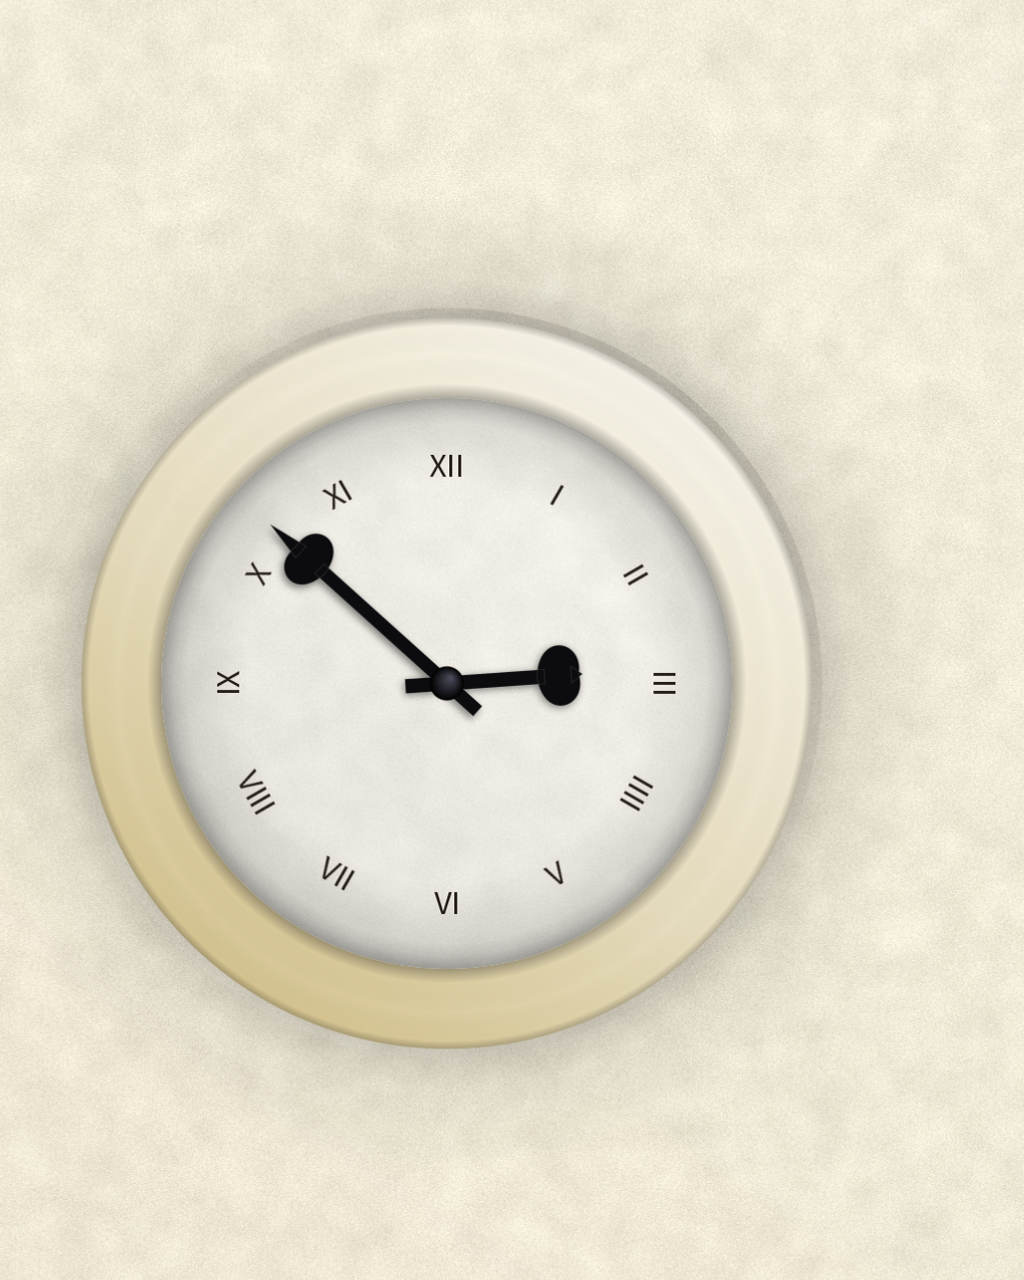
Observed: 2 h 52 min
